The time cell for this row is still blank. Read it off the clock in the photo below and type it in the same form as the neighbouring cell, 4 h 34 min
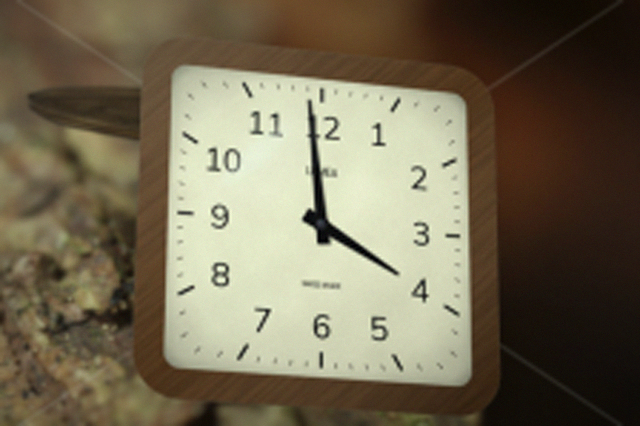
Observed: 3 h 59 min
